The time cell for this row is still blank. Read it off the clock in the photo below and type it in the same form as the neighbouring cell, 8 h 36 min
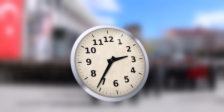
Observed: 2 h 36 min
